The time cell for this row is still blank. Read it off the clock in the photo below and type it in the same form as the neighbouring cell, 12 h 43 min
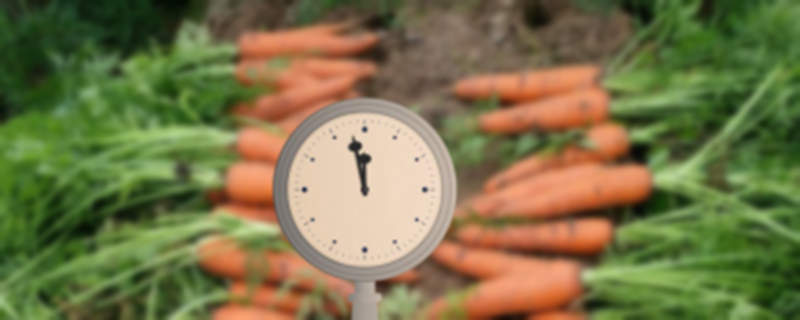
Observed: 11 h 58 min
